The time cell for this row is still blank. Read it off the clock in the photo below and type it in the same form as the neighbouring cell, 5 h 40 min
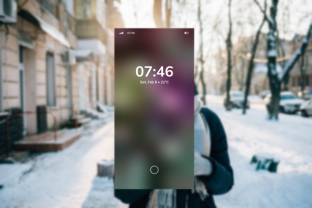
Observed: 7 h 46 min
